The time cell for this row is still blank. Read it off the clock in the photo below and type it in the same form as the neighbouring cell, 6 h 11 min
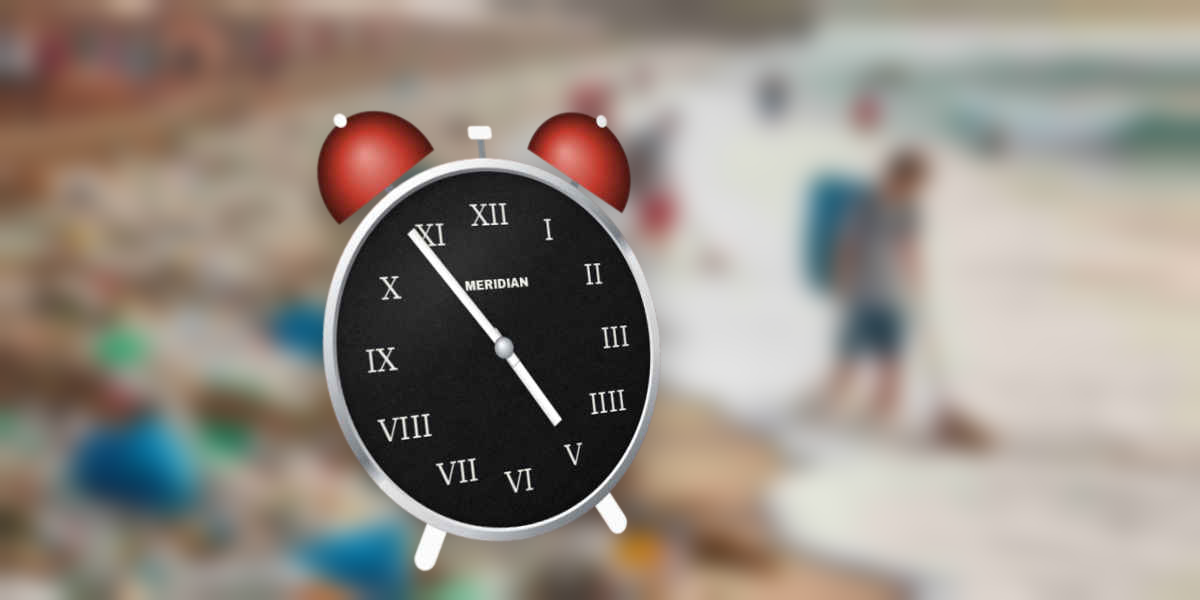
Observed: 4 h 54 min
